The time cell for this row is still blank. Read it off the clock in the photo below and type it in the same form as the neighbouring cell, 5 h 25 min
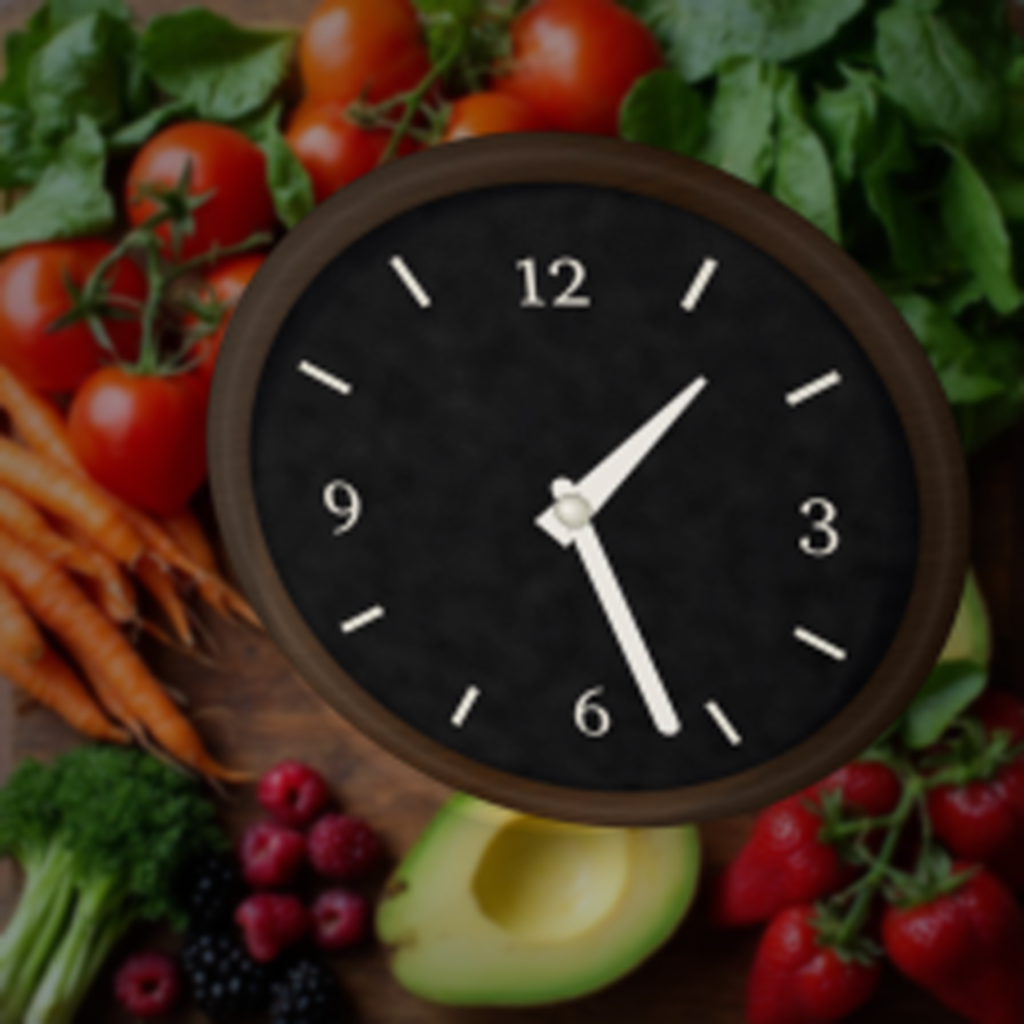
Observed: 1 h 27 min
